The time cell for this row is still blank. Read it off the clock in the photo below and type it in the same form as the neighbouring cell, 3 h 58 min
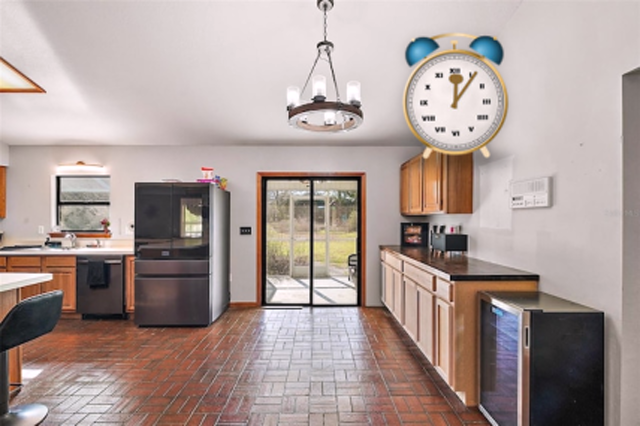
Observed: 12 h 06 min
